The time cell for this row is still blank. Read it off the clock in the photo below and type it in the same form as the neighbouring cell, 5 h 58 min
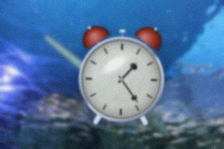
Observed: 1 h 24 min
